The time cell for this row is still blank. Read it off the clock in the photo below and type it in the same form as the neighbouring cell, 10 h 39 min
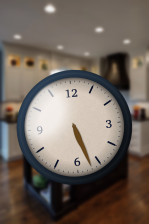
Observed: 5 h 27 min
